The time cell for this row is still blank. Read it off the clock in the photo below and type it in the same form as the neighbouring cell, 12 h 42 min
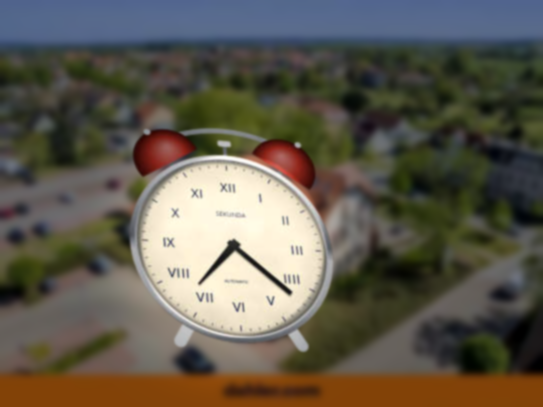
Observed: 7 h 22 min
